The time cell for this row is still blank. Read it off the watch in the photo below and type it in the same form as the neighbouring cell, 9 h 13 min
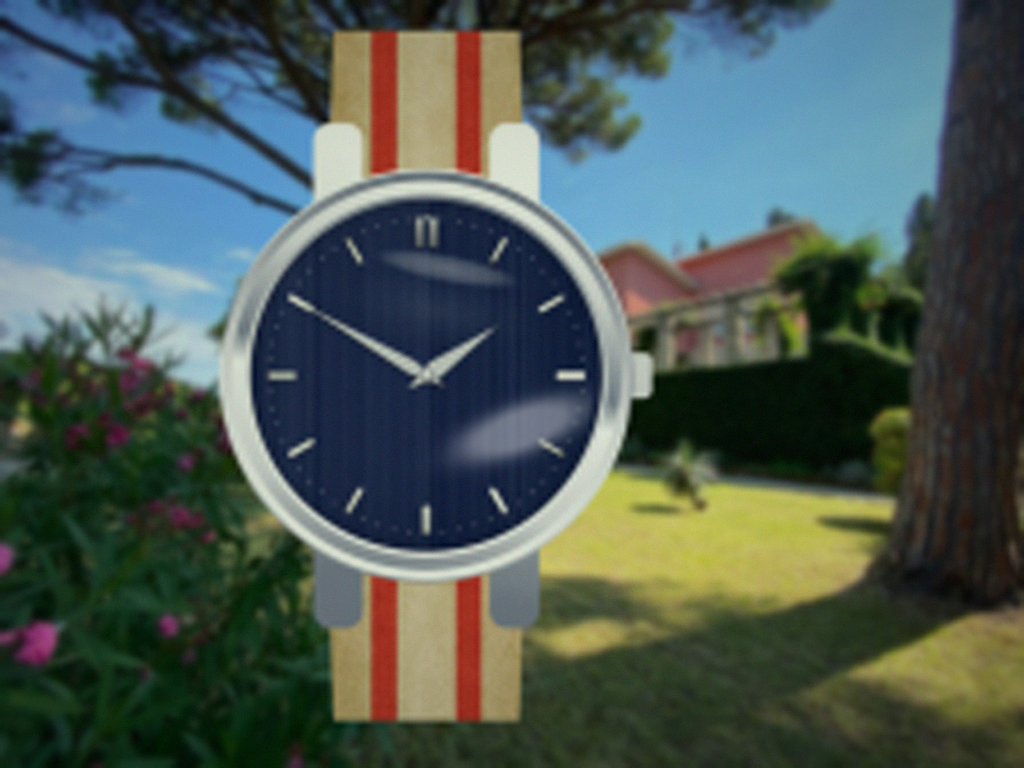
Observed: 1 h 50 min
